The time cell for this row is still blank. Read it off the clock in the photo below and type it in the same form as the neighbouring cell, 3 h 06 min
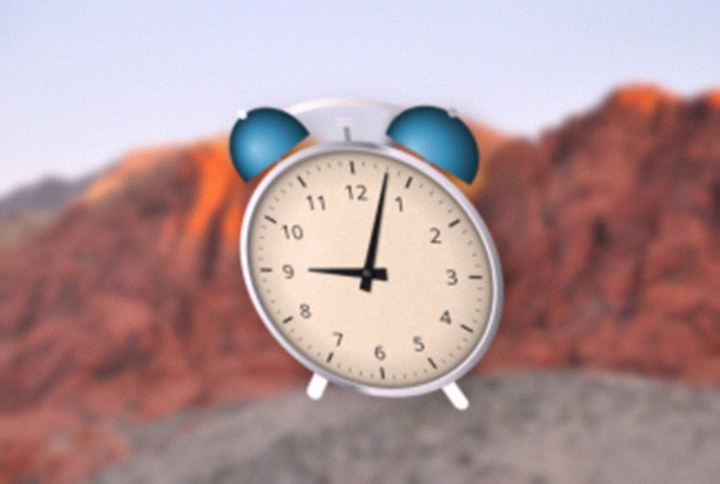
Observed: 9 h 03 min
